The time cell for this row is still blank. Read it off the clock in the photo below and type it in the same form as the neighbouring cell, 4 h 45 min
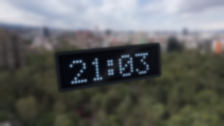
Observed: 21 h 03 min
